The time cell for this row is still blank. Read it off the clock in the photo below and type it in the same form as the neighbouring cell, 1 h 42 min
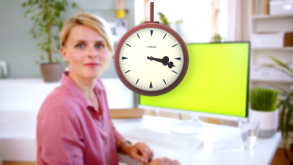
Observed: 3 h 18 min
